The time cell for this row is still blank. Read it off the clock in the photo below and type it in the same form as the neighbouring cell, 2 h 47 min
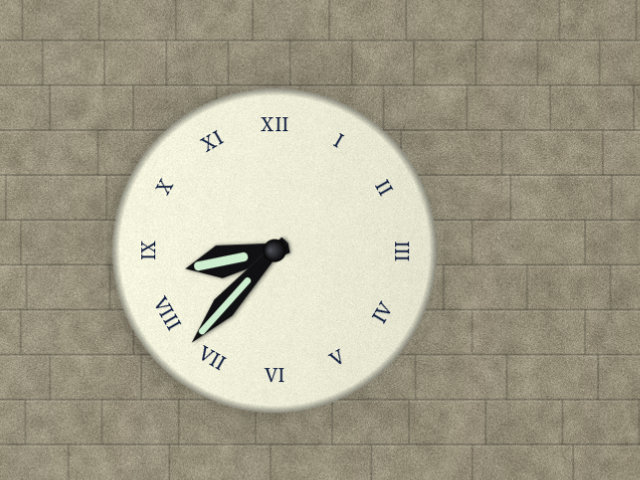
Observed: 8 h 37 min
